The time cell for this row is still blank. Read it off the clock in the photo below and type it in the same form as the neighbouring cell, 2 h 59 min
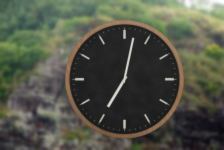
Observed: 7 h 02 min
